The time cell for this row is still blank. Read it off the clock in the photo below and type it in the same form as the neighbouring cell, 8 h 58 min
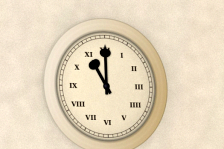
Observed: 11 h 00 min
